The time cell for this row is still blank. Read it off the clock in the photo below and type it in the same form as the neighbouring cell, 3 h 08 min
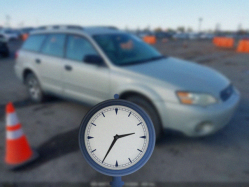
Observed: 2 h 35 min
